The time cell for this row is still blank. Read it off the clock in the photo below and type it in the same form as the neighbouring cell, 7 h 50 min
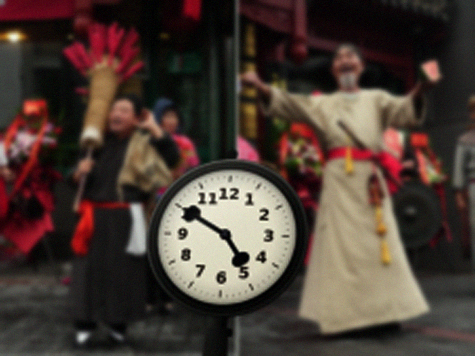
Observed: 4 h 50 min
